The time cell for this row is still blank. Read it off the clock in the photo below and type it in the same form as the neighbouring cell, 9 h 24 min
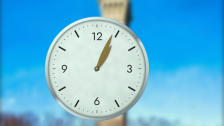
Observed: 1 h 04 min
